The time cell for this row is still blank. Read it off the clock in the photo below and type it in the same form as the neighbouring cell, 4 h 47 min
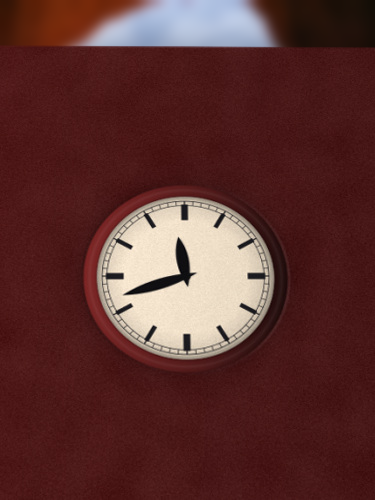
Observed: 11 h 42 min
